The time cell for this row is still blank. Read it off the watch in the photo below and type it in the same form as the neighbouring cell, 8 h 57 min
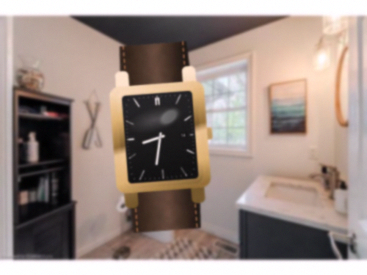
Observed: 8 h 32 min
